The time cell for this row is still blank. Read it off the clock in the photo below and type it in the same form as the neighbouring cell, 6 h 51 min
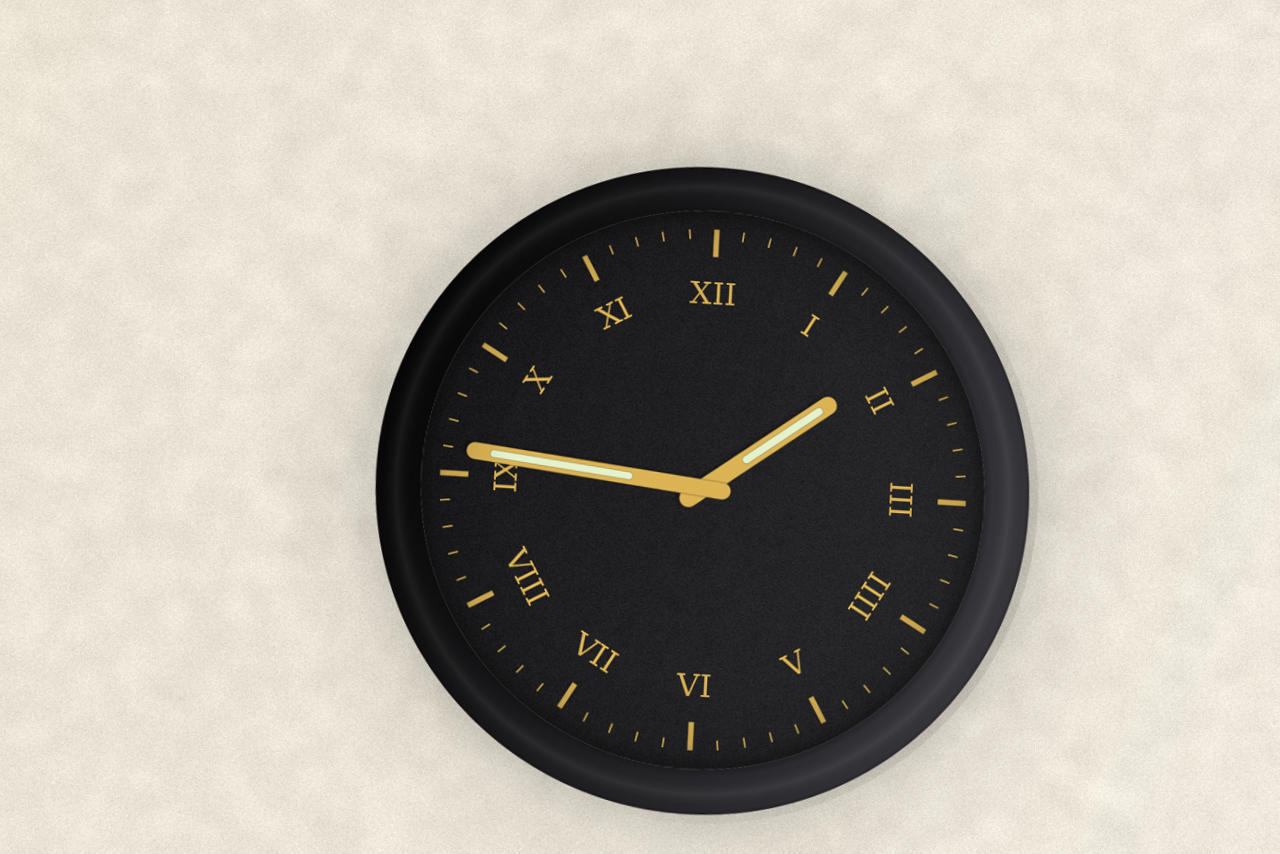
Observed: 1 h 46 min
